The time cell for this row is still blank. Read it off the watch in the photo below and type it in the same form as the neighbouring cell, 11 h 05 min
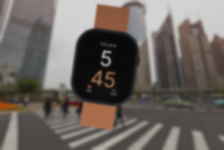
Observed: 5 h 45 min
